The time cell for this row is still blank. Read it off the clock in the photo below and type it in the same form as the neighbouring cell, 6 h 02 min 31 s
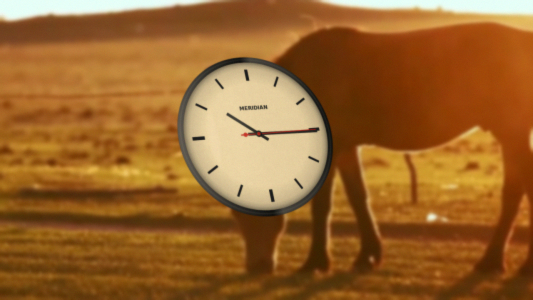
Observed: 10 h 15 min 15 s
